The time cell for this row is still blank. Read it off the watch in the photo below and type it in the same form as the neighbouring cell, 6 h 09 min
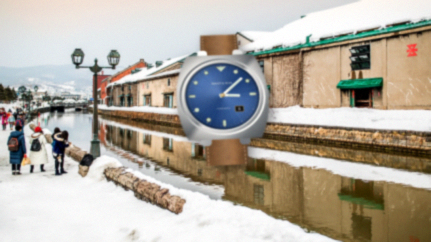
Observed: 3 h 08 min
